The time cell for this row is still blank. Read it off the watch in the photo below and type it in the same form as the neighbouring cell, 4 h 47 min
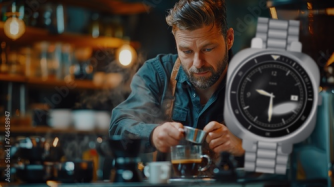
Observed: 9 h 30 min
